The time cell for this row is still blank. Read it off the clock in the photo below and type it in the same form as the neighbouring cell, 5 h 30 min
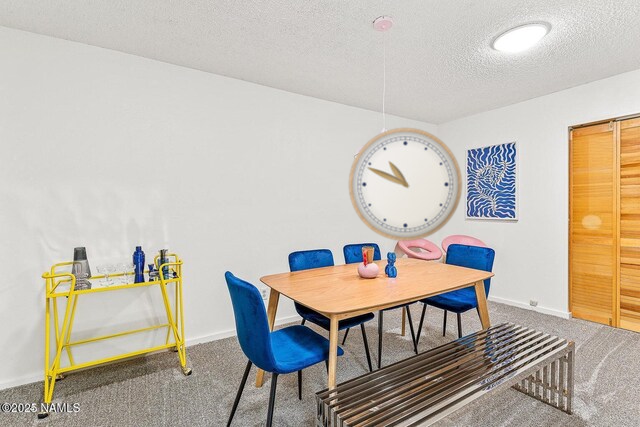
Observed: 10 h 49 min
